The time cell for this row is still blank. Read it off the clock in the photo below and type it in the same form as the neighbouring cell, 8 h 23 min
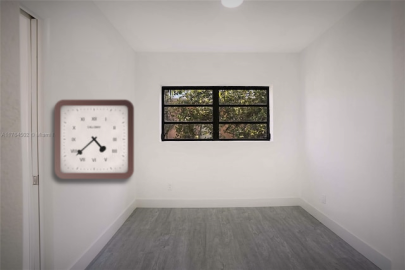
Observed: 4 h 38 min
